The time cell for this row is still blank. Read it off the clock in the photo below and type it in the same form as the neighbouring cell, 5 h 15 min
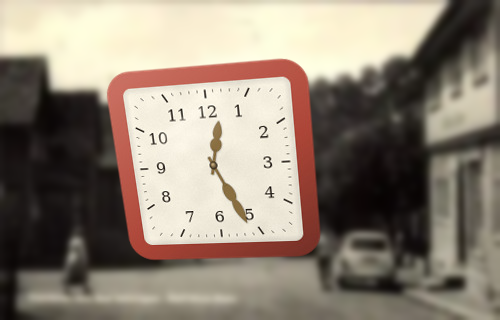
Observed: 12 h 26 min
